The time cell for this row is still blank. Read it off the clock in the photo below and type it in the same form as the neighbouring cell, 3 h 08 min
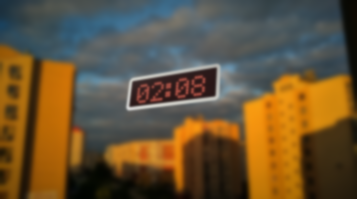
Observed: 2 h 08 min
